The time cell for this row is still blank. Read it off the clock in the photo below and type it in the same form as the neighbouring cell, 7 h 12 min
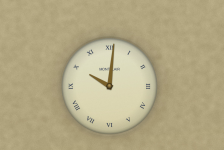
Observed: 10 h 01 min
